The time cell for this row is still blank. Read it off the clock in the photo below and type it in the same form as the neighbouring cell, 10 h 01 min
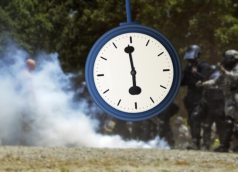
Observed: 5 h 59 min
